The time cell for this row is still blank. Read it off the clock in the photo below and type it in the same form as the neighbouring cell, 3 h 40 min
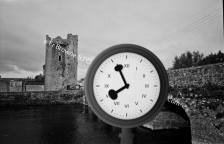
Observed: 7 h 56 min
